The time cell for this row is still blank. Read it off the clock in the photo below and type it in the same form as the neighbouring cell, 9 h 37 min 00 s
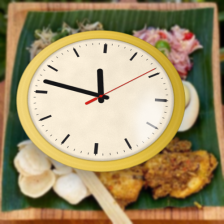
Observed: 11 h 47 min 09 s
